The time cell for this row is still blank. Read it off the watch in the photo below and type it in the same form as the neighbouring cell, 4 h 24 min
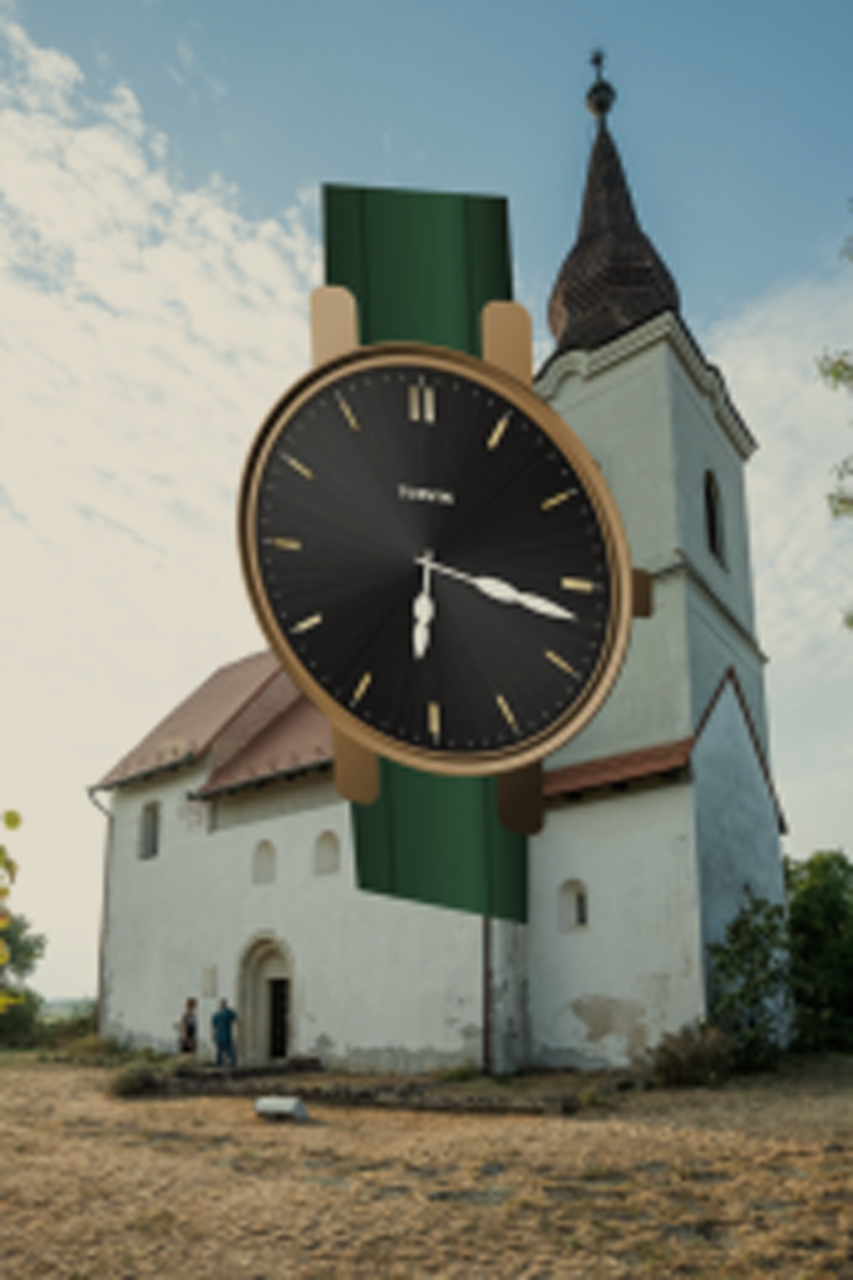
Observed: 6 h 17 min
